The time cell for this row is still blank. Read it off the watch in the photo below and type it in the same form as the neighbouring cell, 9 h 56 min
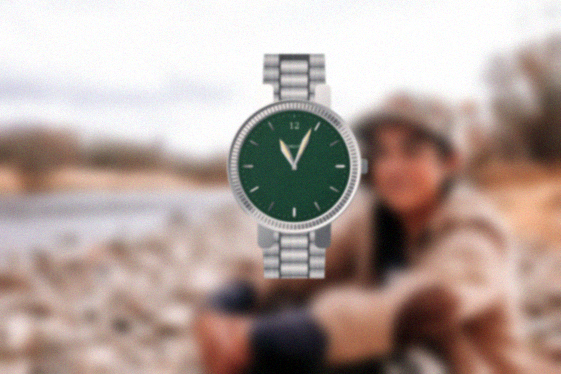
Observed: 11 h 04 min
